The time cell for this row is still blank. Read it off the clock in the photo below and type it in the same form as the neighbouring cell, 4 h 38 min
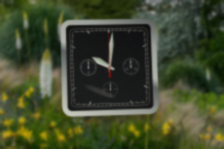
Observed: 10 h 01 min
